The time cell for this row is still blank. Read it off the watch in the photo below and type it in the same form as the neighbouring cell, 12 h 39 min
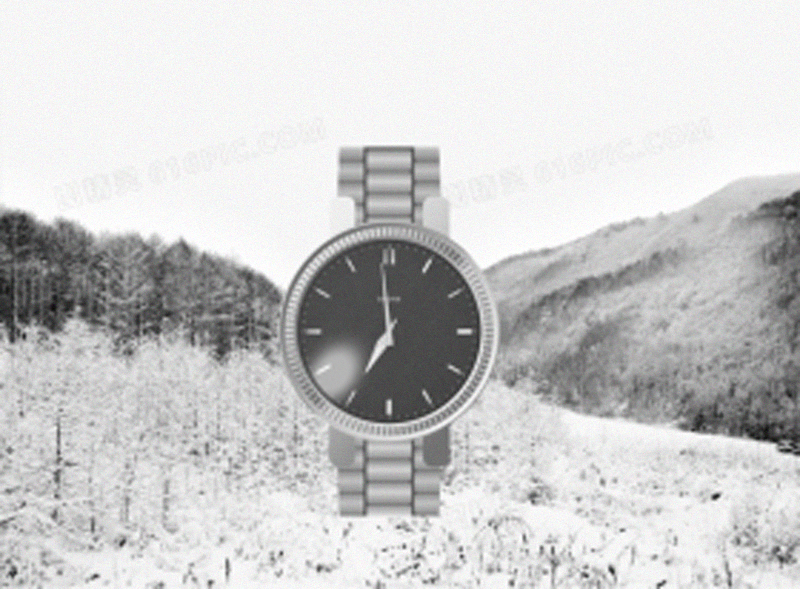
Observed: 6 h 59 min
